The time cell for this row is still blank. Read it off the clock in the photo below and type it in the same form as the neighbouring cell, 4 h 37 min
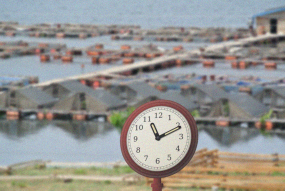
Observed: 11 h 11 min
